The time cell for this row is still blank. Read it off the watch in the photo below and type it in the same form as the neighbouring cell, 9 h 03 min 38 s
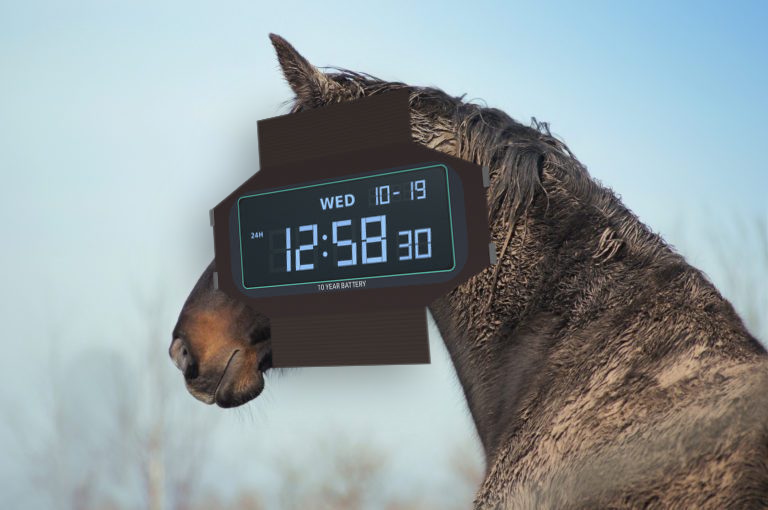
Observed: 12 h 58 min 30 s
